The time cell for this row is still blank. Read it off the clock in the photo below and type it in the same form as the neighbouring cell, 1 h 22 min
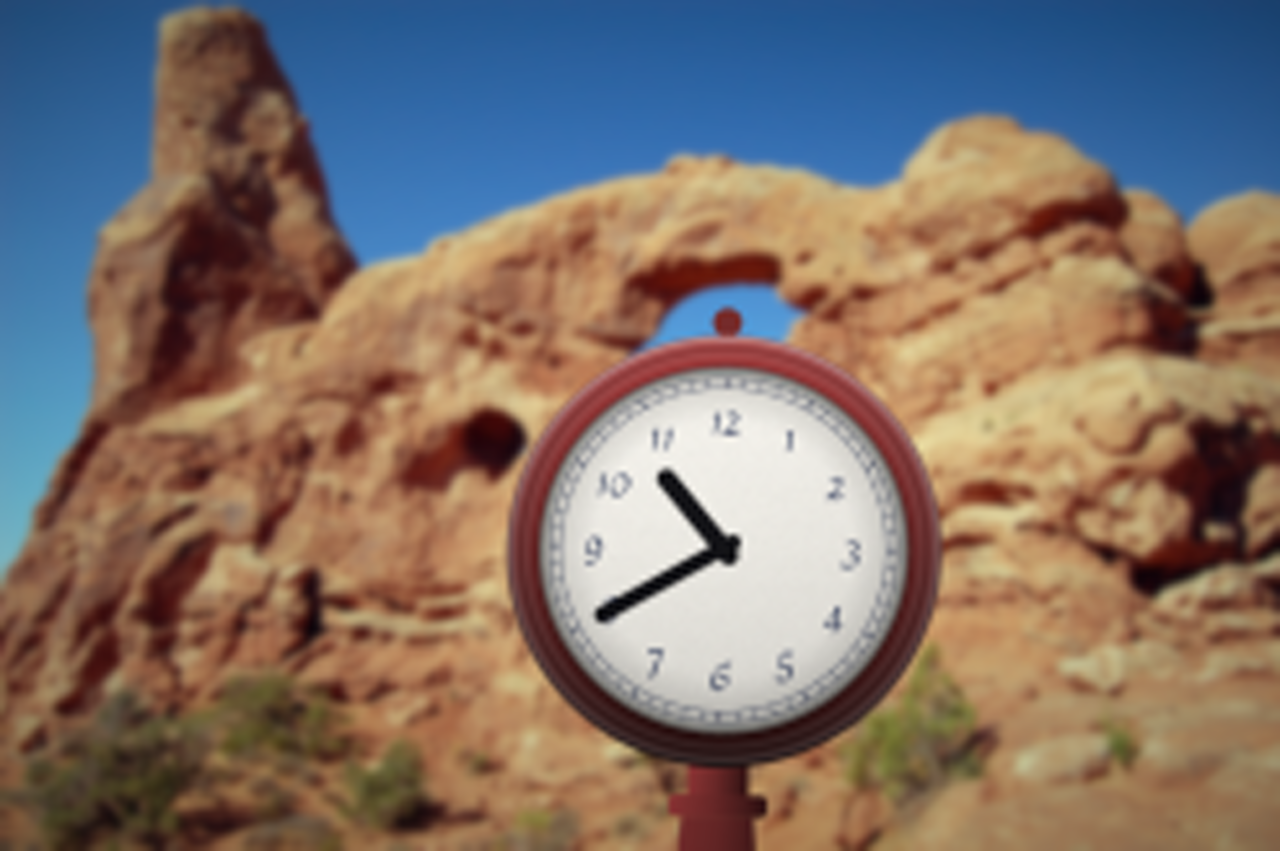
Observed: 10 h 40 min
